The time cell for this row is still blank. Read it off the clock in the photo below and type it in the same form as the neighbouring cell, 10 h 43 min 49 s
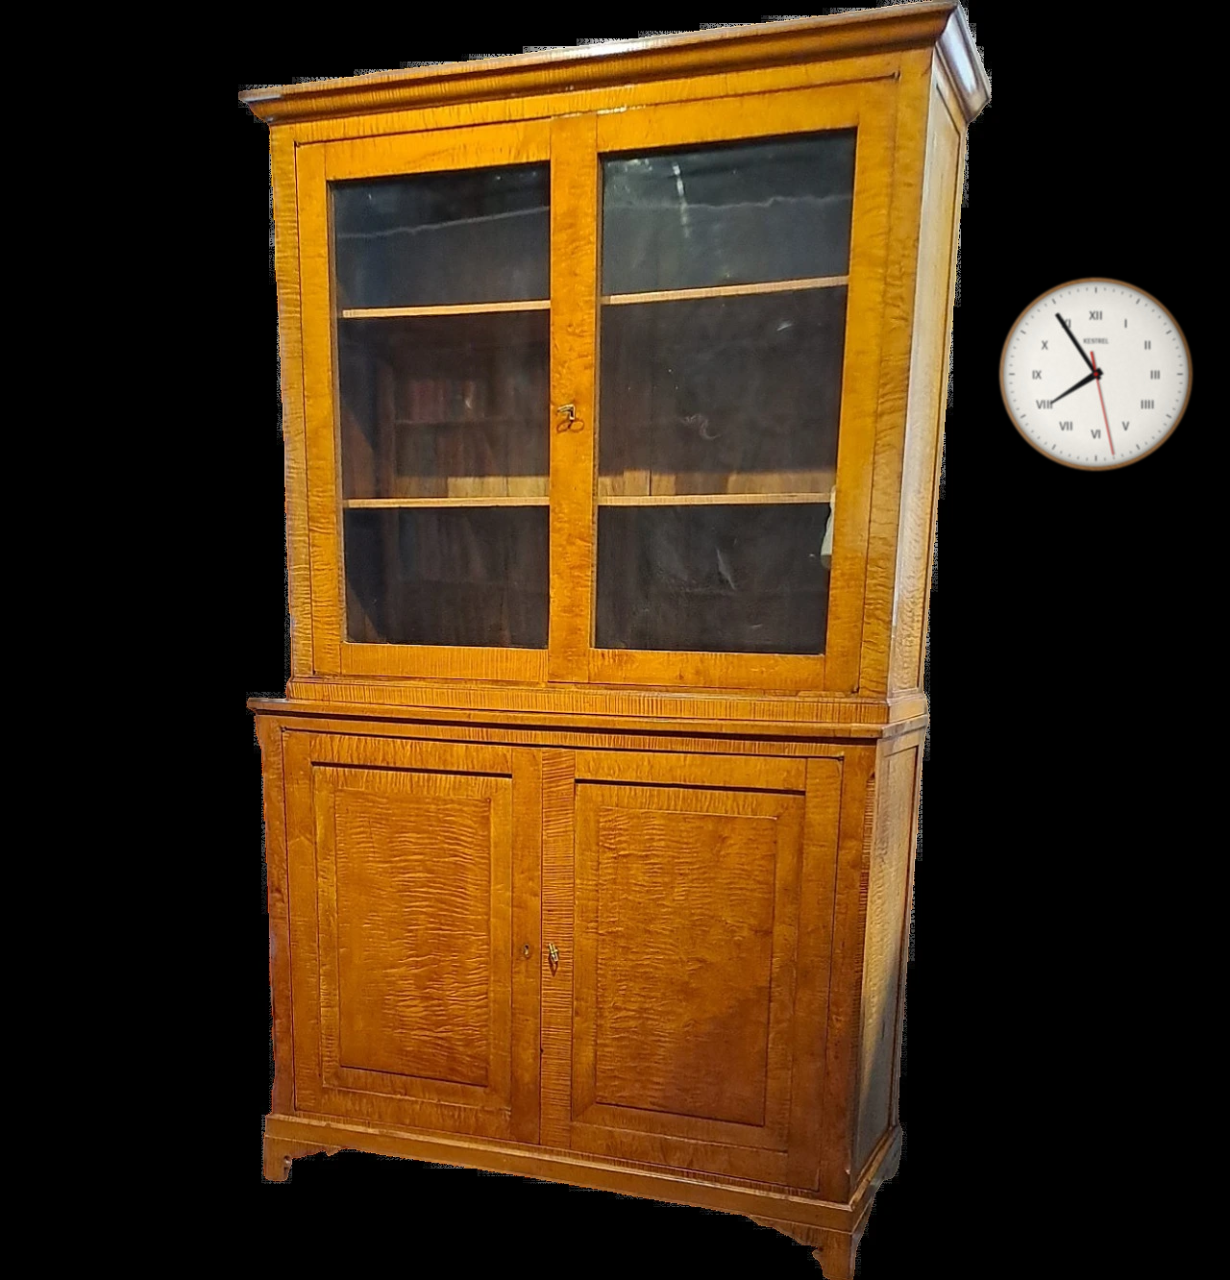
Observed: 7 h 54 min 28 s
